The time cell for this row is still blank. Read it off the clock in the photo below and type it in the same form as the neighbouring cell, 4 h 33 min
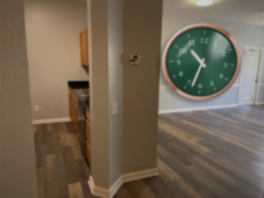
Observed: 10 h 33 min
